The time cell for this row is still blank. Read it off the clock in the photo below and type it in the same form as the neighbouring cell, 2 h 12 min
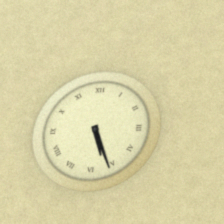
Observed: 5 h 26 min
